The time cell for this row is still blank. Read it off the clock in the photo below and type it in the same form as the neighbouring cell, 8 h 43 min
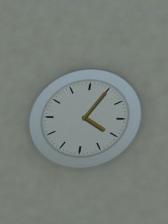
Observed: 4 h 05 min
